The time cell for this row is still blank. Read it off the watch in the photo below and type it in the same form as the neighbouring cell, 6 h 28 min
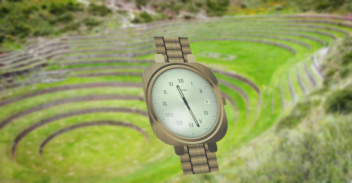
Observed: 11 h 27 min
